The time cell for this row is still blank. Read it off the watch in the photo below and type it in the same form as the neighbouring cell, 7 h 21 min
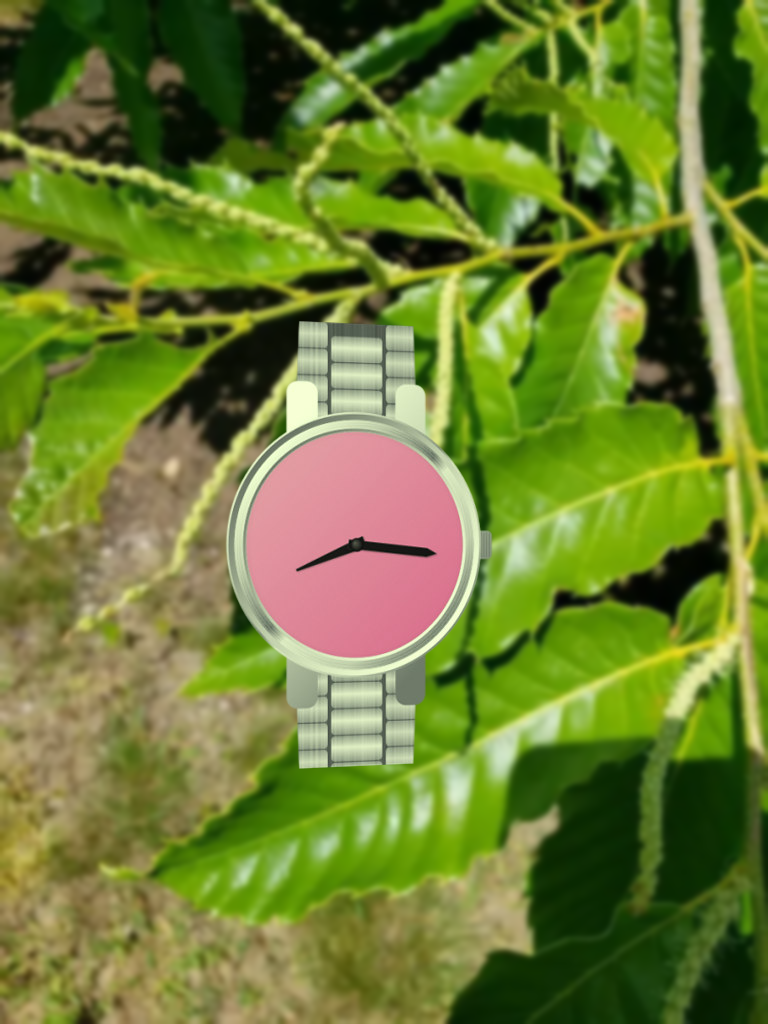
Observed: 8 h 16 min
